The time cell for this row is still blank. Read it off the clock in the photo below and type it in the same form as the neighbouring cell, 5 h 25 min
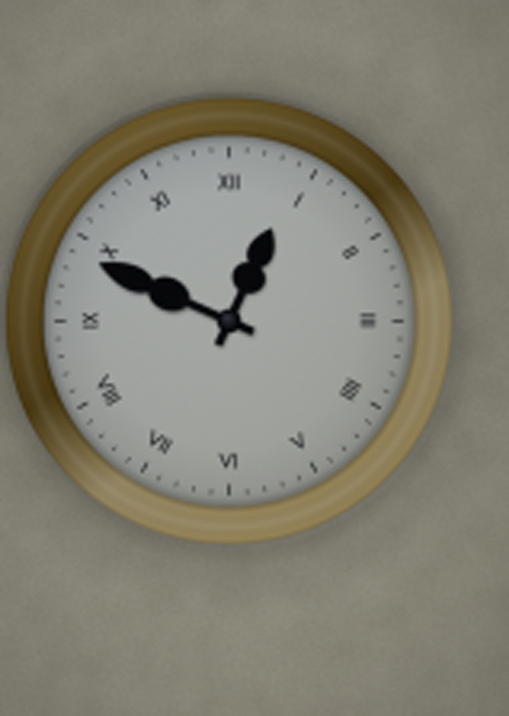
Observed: 12 h 49 min
